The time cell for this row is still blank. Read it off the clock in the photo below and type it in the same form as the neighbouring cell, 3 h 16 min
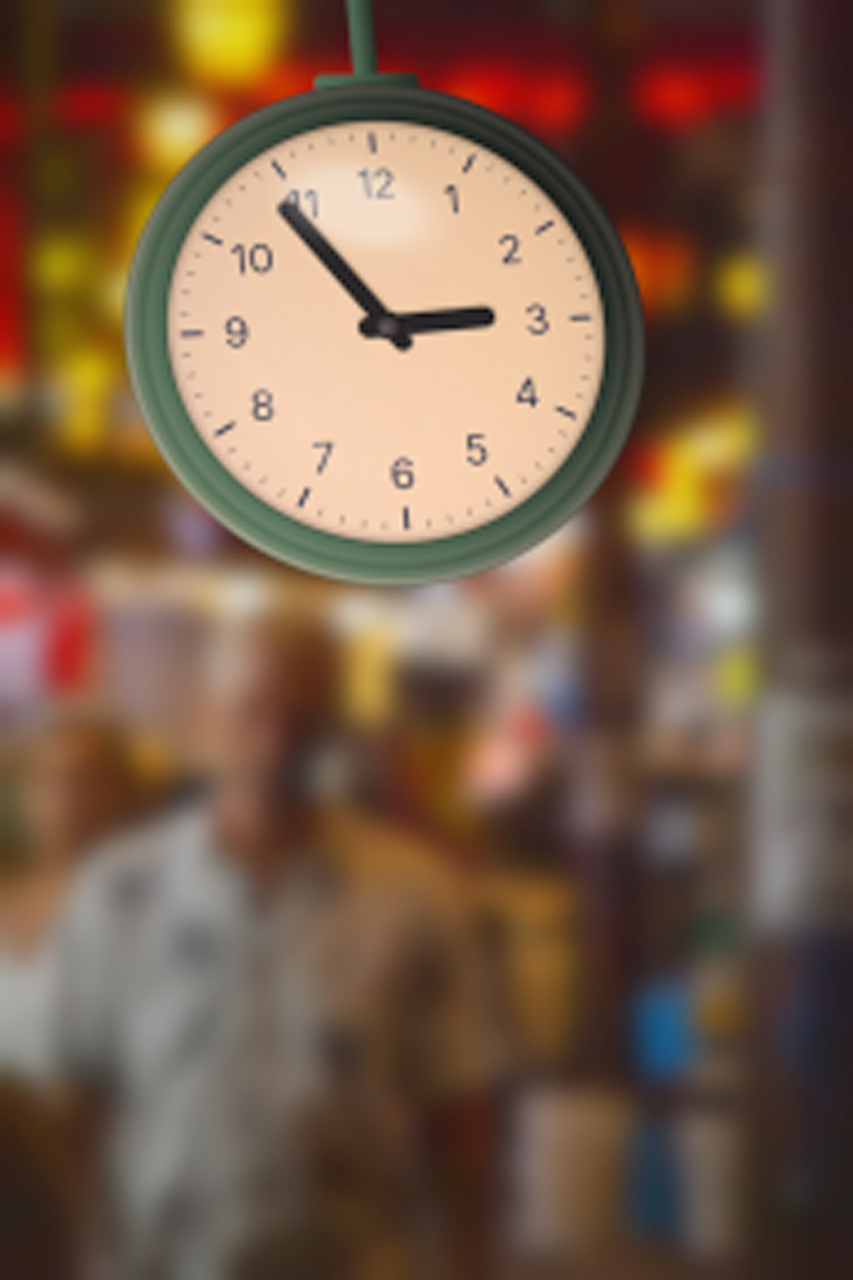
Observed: 2 h 54 min
